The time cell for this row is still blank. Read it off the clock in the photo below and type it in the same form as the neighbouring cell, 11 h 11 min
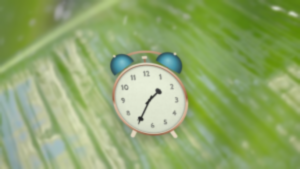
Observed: 1 h 35 min
